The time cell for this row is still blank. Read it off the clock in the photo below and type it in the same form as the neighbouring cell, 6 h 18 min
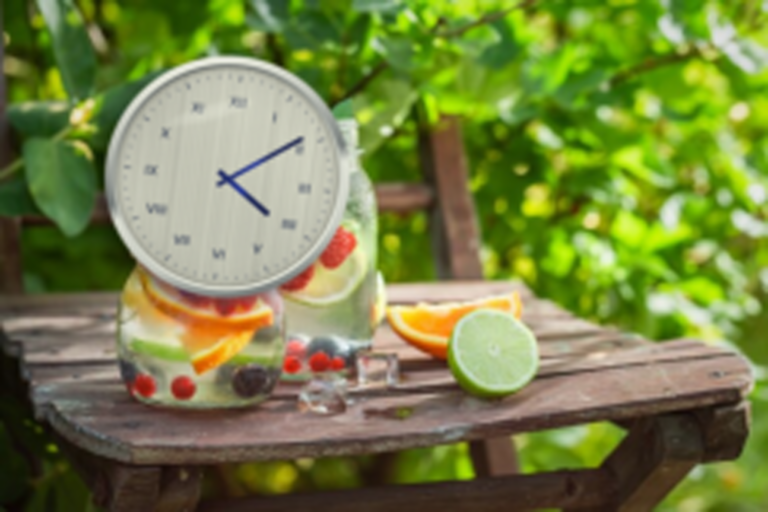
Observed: 4 h 09 min
